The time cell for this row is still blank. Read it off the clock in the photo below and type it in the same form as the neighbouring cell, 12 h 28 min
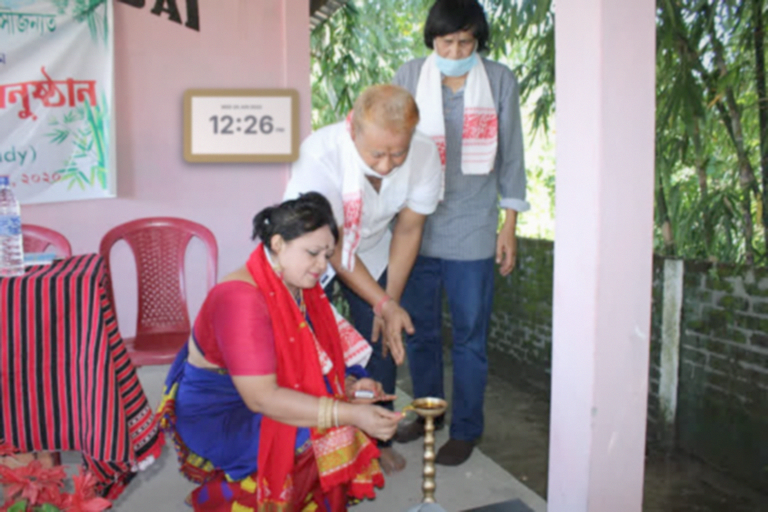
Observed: 12 h 26 min
